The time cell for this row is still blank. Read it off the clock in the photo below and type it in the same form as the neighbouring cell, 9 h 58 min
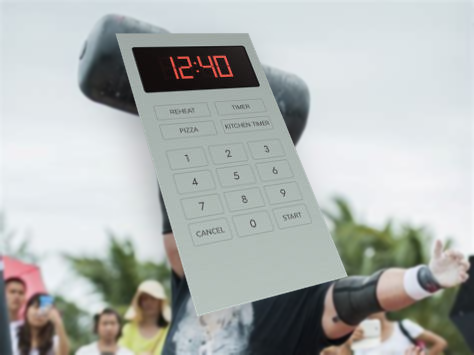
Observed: 12 h 40 min
